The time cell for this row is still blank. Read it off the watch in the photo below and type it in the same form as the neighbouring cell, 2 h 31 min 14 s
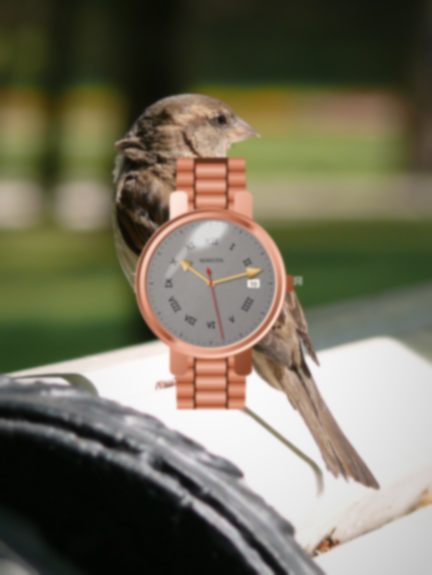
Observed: 10 h 12 min 28 s
